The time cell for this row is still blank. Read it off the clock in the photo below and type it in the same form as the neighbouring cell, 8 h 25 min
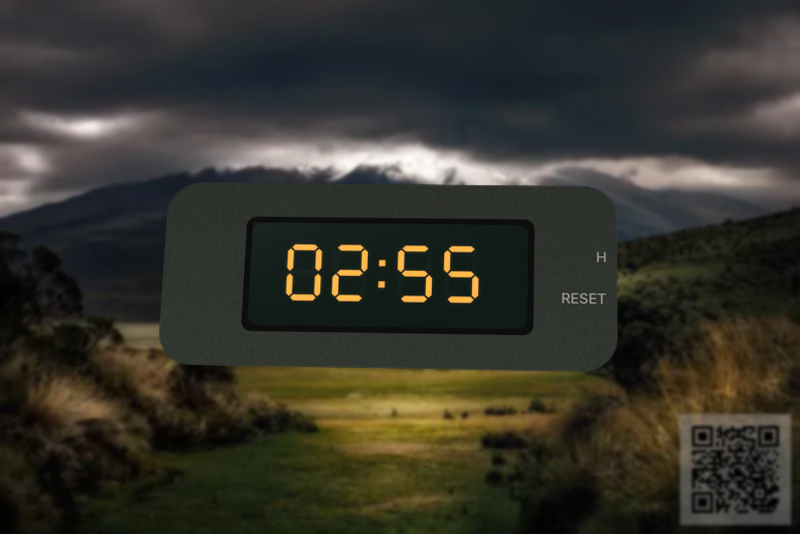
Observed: 2 h 55 min
